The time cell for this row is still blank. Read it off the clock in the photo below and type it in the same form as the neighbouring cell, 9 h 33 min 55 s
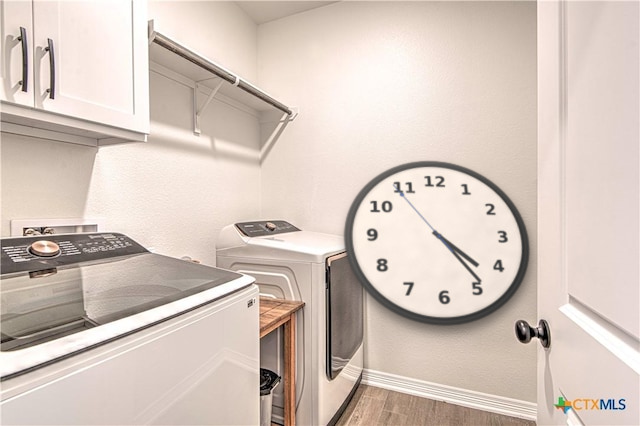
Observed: 4 h 23 min 54 s
